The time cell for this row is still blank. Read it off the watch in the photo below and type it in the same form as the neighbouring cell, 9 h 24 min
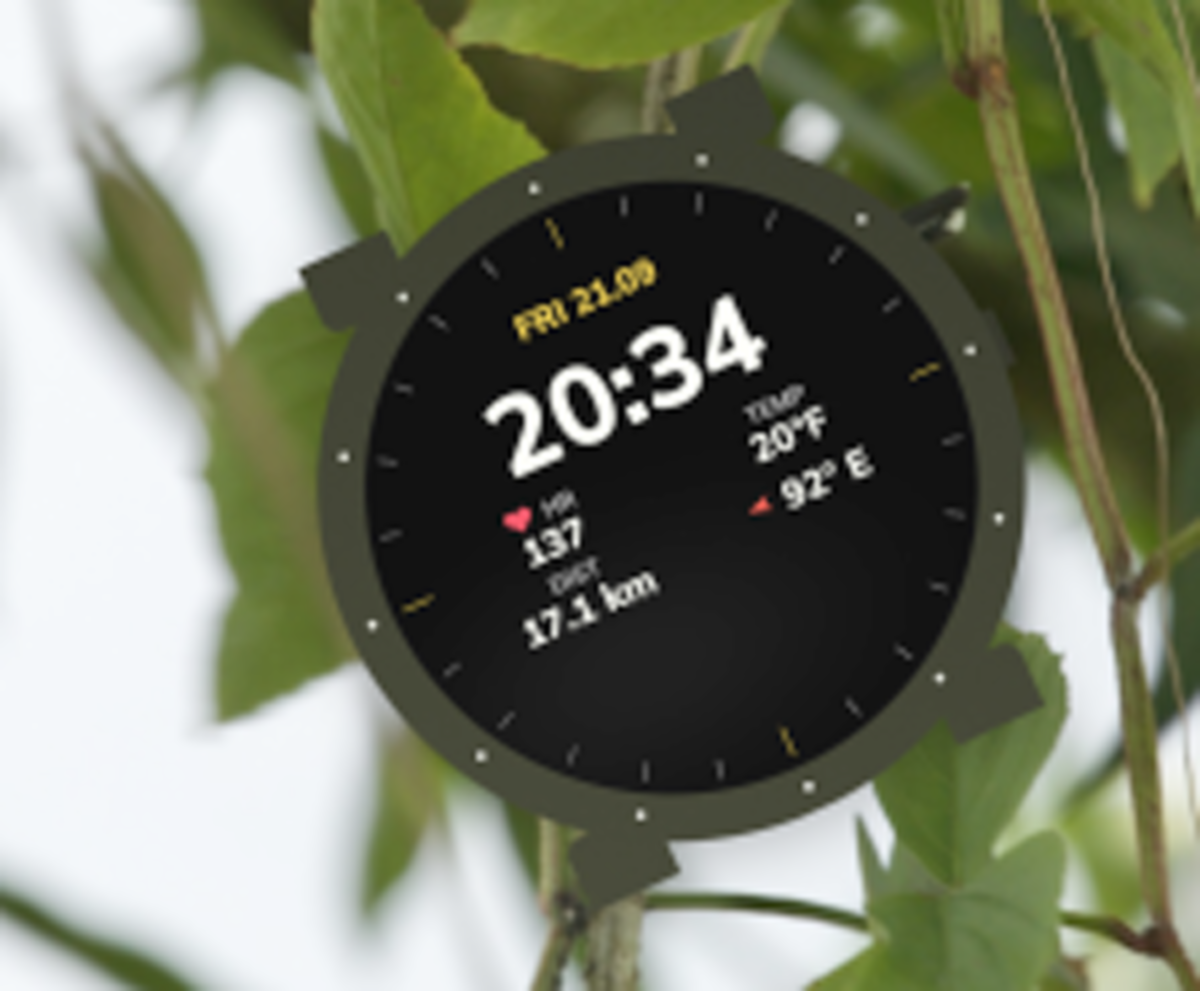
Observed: 20 h 34 min
